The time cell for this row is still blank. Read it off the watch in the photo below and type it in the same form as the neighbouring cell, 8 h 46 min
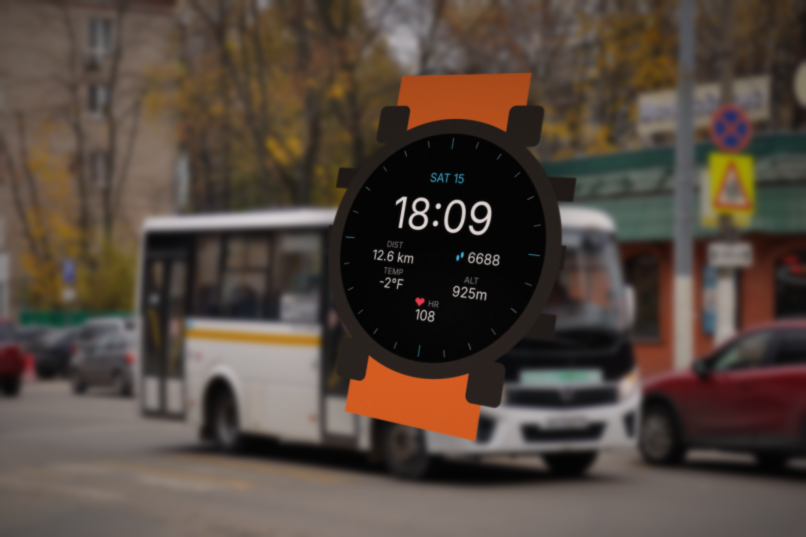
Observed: 18 h 09 min
